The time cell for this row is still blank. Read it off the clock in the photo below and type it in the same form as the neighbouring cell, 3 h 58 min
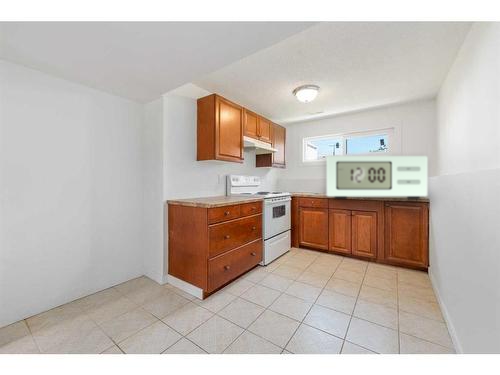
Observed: 12 h 00 min
